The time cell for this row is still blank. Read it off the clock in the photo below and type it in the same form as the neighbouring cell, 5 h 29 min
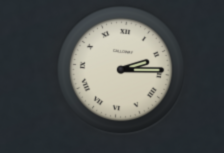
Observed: 2 h 14 min
